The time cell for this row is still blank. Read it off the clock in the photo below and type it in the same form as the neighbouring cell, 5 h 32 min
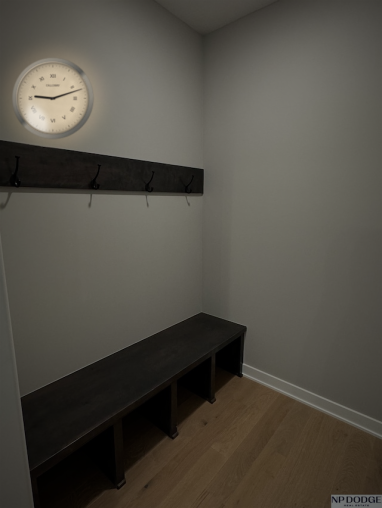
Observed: 9 h 12 min
